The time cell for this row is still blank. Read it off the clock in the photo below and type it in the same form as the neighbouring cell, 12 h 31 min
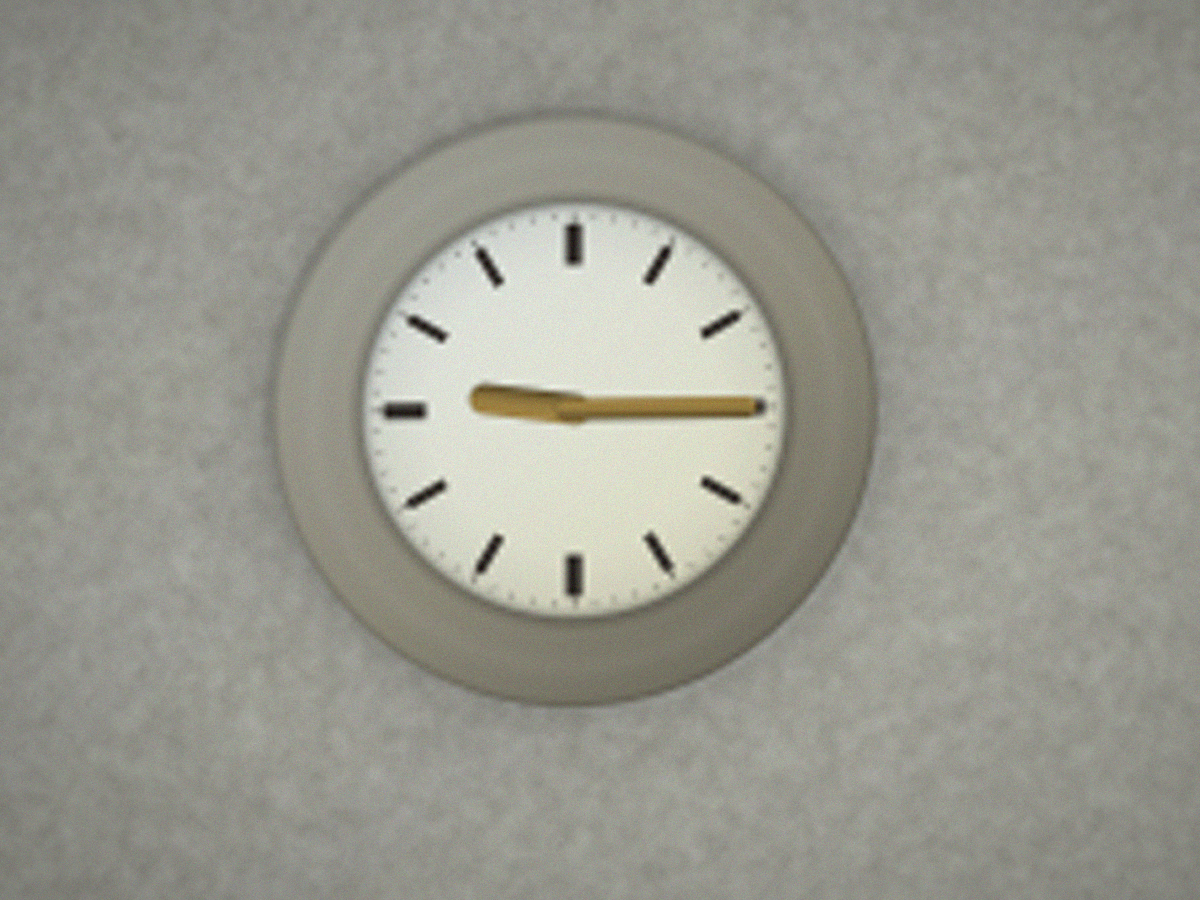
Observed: 9 h 15 min
